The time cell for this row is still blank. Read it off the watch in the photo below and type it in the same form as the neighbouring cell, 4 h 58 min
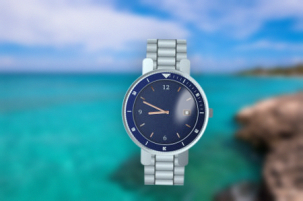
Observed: 8 h 49 min
